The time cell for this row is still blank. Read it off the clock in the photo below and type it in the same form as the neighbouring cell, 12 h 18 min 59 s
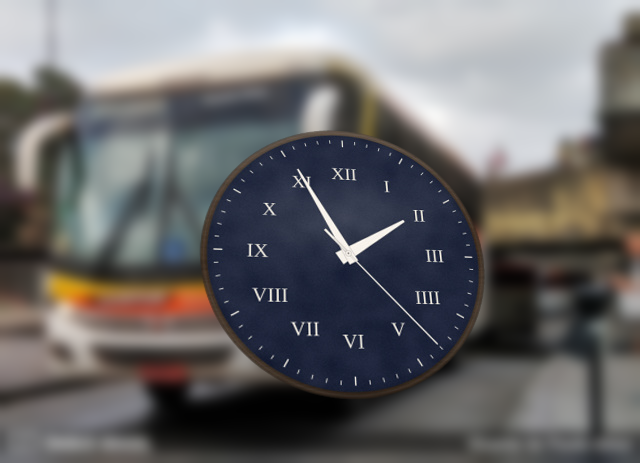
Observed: 1 h 55 min 23 s
